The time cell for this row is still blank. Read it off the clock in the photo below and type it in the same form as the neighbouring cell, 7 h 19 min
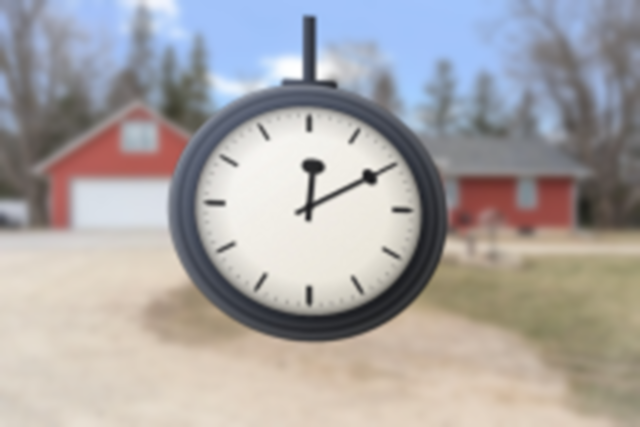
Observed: 12 h 10 min
